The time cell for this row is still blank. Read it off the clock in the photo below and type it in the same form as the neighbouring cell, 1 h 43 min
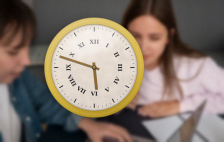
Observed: 5 h 48 min
